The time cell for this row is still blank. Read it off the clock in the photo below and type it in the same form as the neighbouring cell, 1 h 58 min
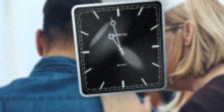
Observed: 10 h 58 min
